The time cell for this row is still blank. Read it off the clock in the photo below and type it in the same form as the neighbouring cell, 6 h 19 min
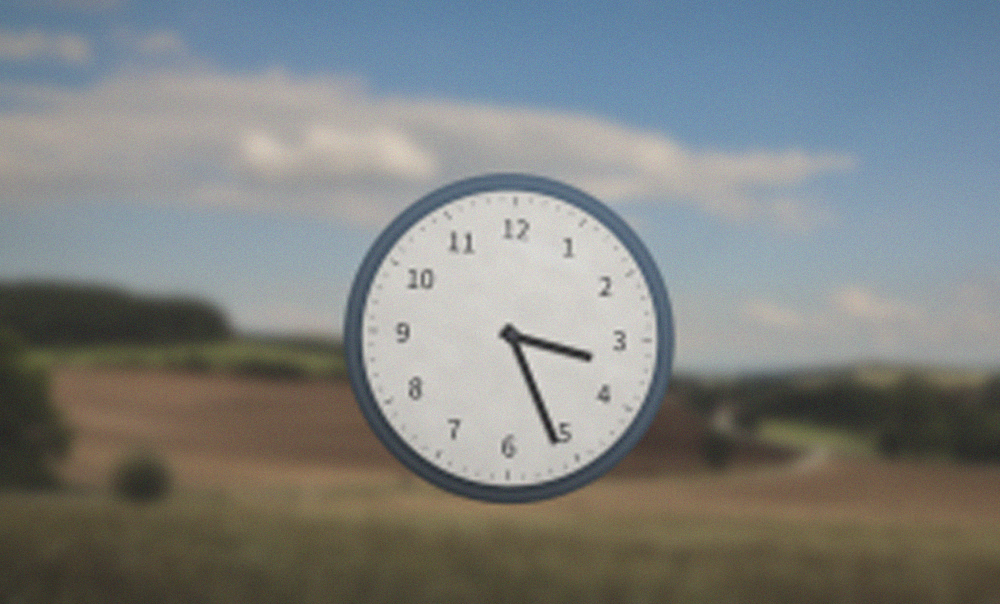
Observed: 3 h 26 min
